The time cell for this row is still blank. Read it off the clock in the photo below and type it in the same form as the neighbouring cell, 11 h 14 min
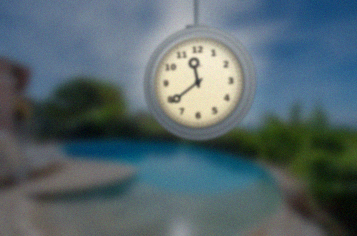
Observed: 11 h 39 min
